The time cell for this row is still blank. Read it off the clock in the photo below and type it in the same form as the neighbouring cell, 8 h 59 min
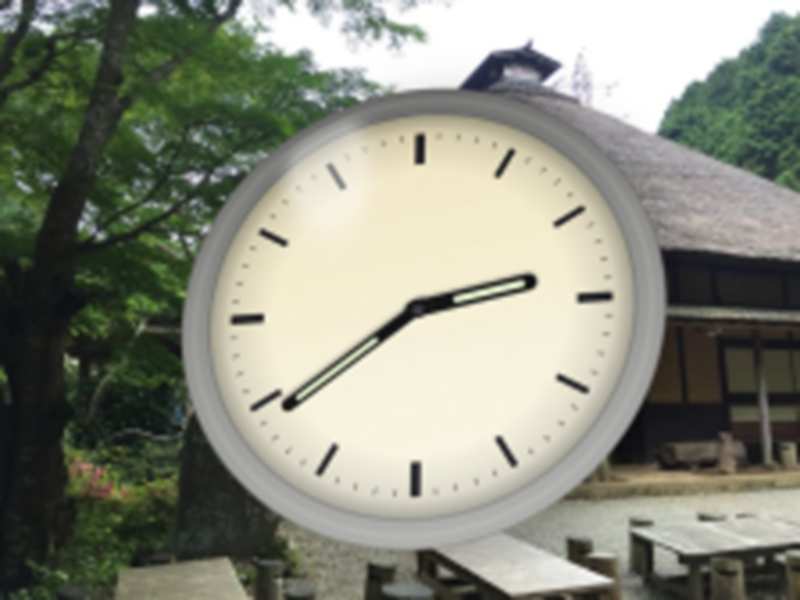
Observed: 2 h 39 min
